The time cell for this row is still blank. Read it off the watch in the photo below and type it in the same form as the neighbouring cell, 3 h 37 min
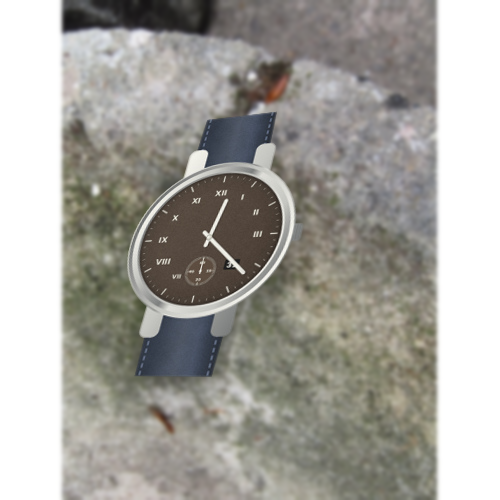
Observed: 12 h 22 min
